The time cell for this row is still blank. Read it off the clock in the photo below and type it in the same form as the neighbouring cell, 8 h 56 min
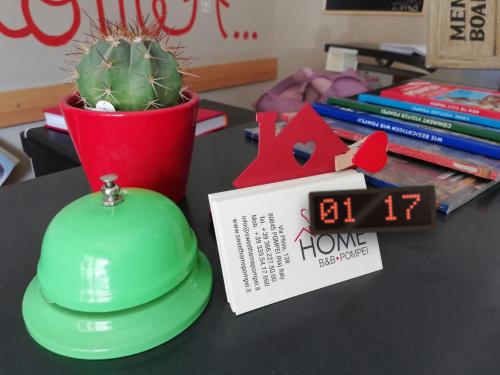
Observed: 1 h 17 min
